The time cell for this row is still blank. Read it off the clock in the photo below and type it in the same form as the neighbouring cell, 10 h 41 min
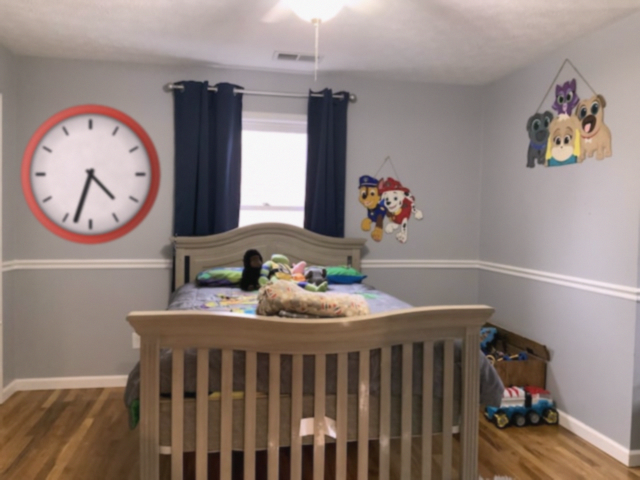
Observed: 4 h 33 min
